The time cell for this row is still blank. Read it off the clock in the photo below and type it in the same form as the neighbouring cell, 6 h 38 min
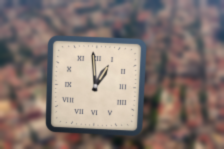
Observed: 12 h 59 min
